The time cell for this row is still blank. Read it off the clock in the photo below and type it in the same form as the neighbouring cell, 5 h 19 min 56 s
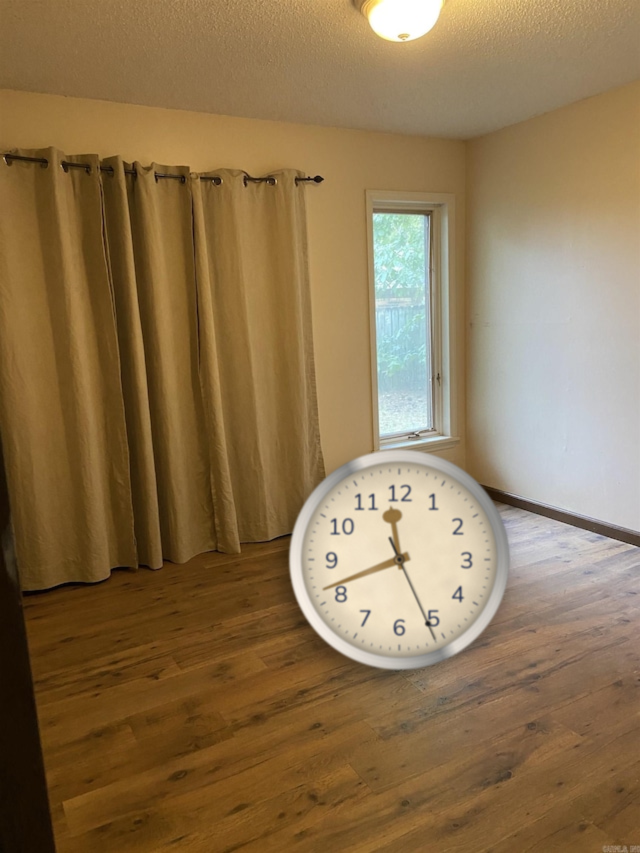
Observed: 11 h 41 min 26 s
